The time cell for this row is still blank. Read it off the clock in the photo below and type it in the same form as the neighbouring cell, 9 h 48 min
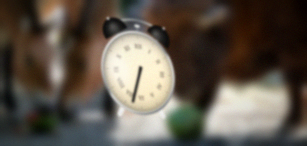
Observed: 6 h 33 min
